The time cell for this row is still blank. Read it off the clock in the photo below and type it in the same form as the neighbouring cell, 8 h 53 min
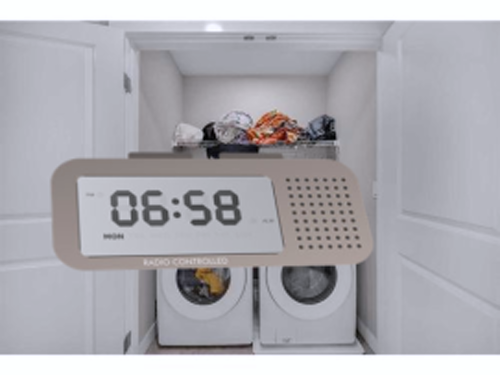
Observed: 6 h 58 min
